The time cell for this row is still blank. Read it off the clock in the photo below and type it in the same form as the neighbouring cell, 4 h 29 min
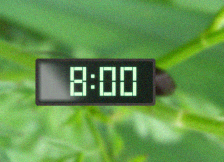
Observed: 8 h 00 min
